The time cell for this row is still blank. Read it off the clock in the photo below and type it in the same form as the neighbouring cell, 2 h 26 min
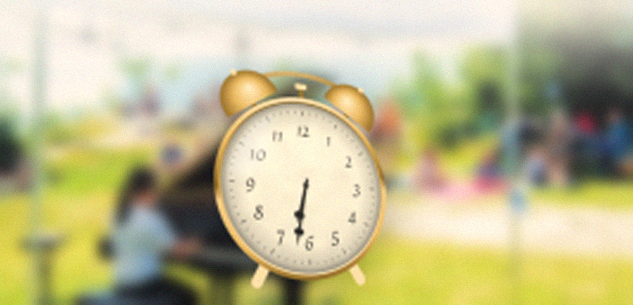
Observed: 6 h 32 min
